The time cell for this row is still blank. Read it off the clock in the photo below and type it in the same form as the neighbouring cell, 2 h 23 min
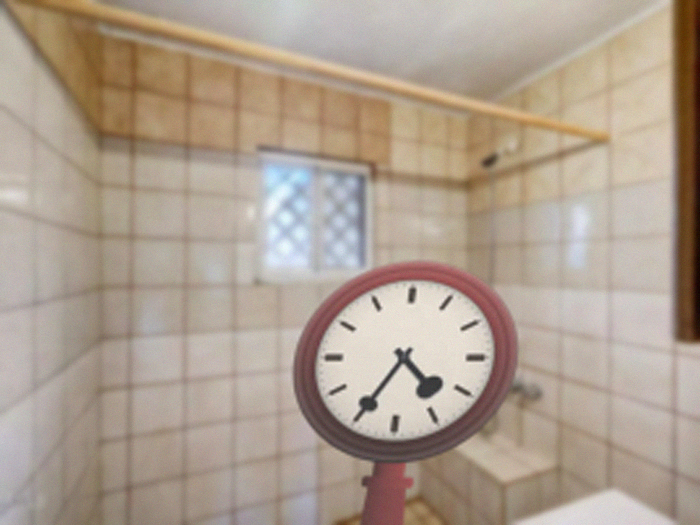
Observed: 4 h 35 min
